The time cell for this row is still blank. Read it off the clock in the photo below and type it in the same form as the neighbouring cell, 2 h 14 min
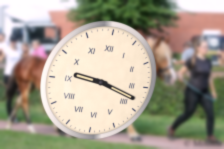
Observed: 9 h 18 min
